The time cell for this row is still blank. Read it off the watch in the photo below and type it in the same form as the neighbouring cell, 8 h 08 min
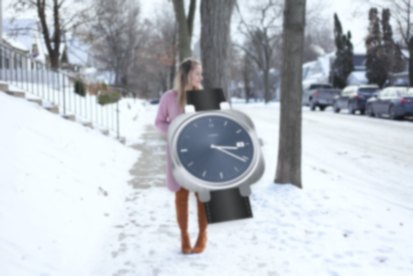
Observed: 3 h 21 min
